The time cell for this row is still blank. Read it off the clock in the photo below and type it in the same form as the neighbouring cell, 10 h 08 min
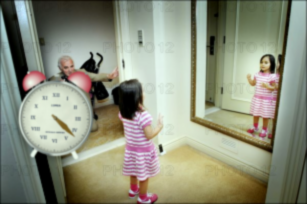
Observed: 4 h 22 min
